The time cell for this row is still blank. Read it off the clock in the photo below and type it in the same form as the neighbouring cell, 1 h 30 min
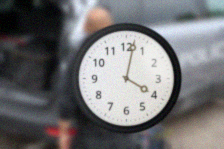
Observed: 4 h 02 min
